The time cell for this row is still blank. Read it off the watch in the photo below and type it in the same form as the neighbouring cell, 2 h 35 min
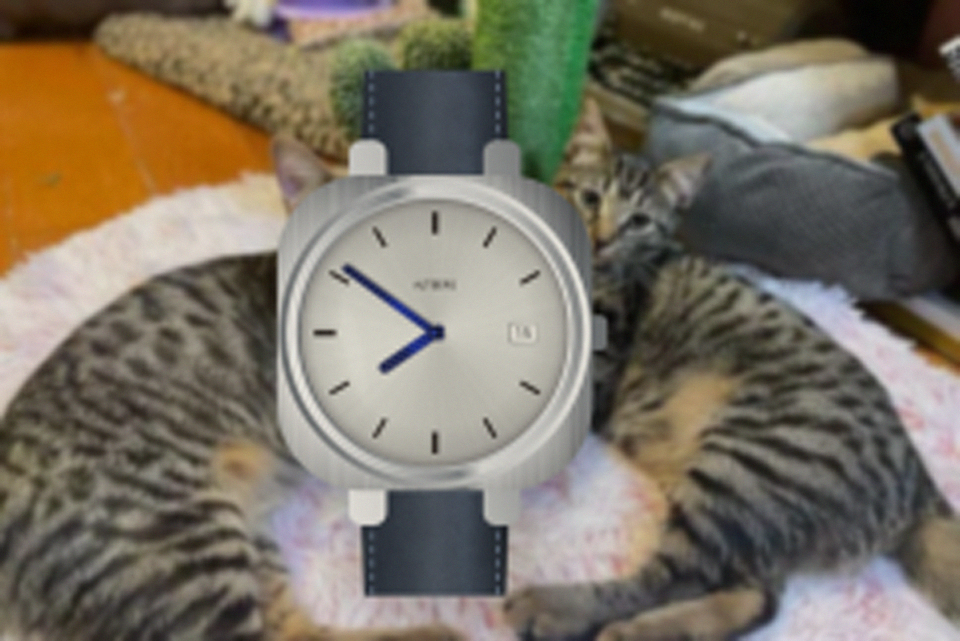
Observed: 7 h 51 min
